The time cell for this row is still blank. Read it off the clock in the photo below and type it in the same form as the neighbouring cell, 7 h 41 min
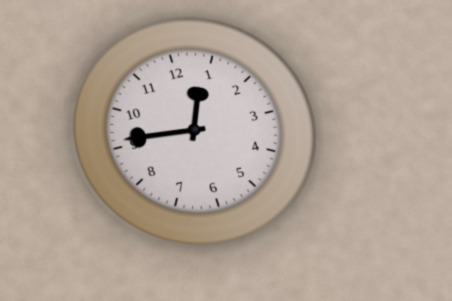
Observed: 12 h 46 min
